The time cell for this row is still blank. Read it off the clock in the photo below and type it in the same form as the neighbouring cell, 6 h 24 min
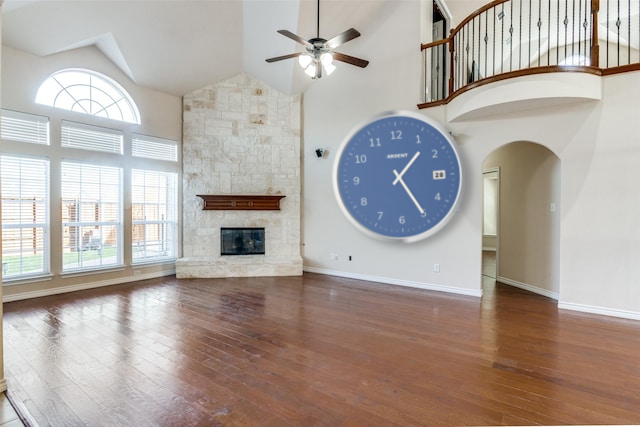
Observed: 1 h 25 min
